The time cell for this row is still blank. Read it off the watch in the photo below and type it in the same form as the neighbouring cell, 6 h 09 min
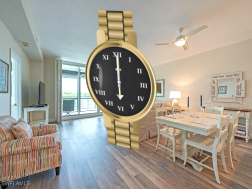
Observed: 6 h 00 min
